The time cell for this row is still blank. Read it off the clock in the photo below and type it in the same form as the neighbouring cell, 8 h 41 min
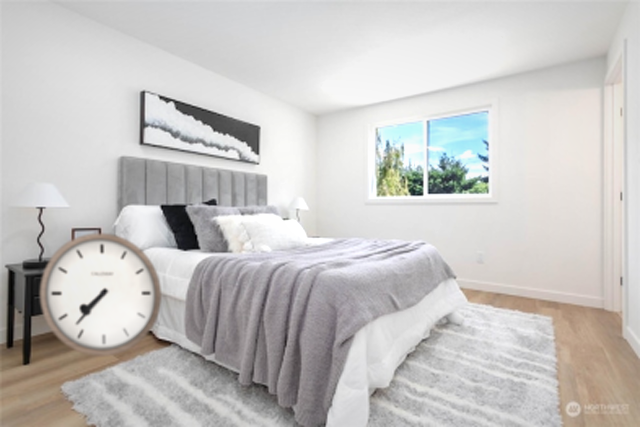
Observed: 7 h 37 min
